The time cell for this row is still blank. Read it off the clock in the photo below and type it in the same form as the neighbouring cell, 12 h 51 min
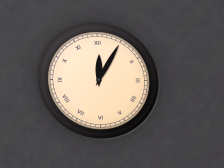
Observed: 12 h 05 min
